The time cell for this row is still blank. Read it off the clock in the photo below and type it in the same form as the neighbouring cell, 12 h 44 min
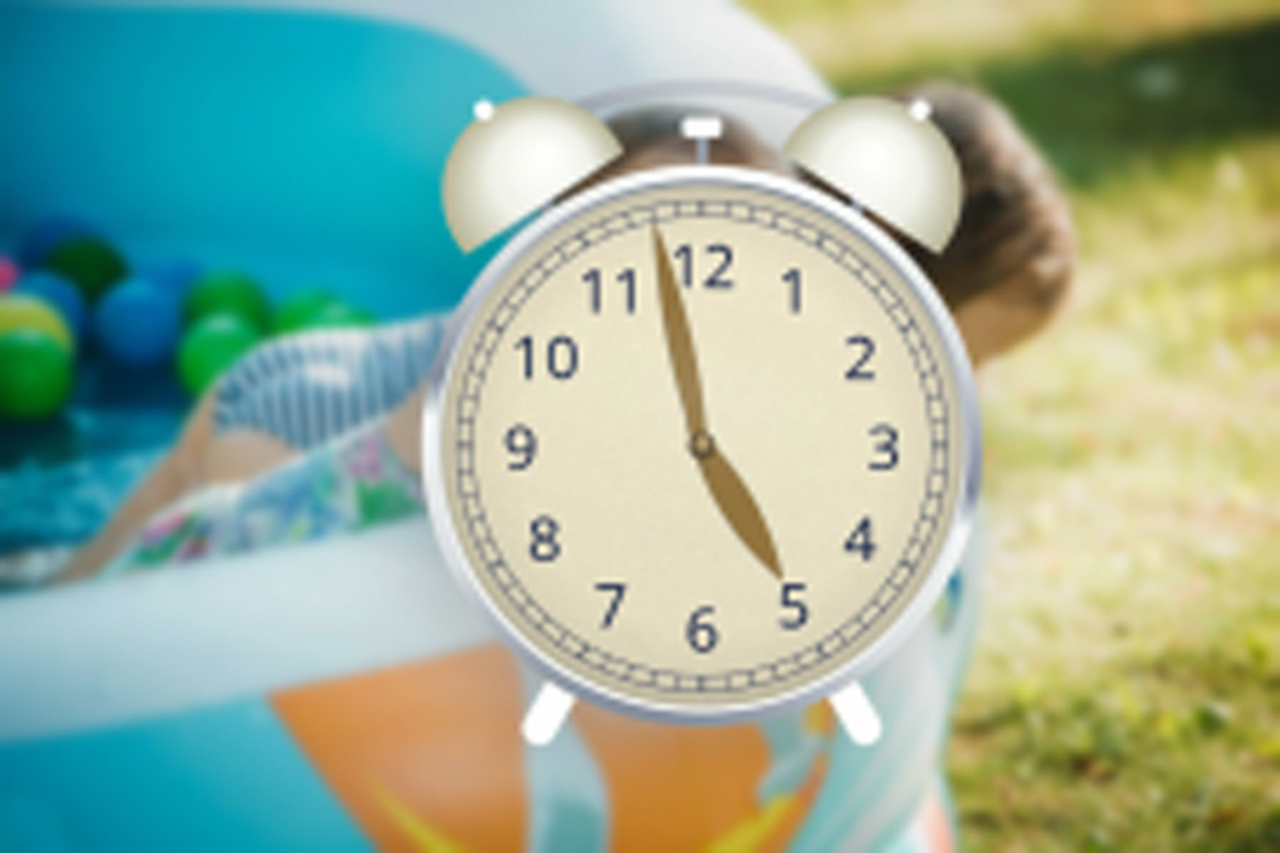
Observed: 4 h 58 min
